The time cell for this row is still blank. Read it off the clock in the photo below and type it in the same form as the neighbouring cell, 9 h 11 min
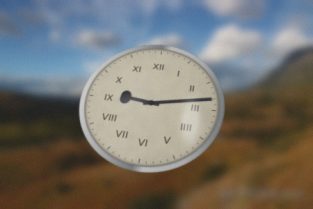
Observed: 9 h 13 min
